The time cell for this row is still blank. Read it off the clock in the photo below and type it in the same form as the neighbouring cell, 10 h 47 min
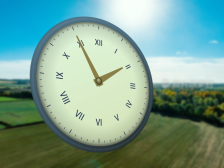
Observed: 1 h 55 min
